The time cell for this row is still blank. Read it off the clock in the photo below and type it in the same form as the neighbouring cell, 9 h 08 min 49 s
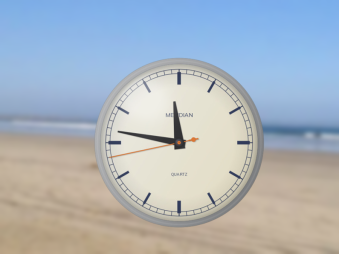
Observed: 11 h 46 min 43 s
